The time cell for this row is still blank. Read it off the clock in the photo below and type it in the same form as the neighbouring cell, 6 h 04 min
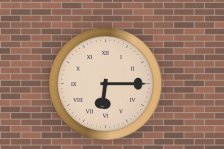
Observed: 6 h 15 min
